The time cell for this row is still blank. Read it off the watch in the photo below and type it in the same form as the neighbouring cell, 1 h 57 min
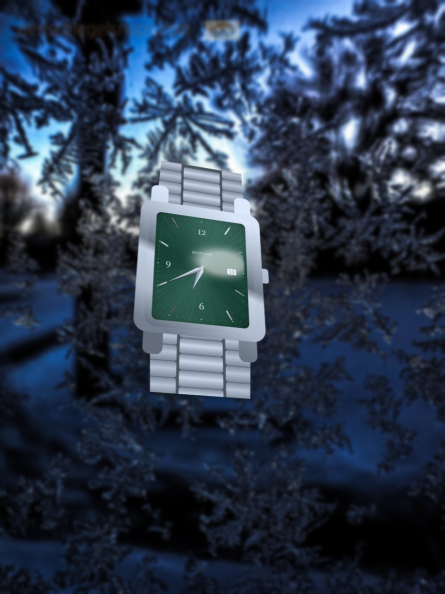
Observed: 6 h 40 min
